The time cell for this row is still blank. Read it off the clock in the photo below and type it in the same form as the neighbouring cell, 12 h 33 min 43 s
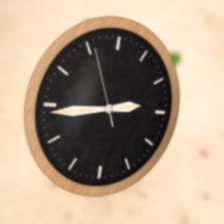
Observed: 2 h 43 min 56 s
